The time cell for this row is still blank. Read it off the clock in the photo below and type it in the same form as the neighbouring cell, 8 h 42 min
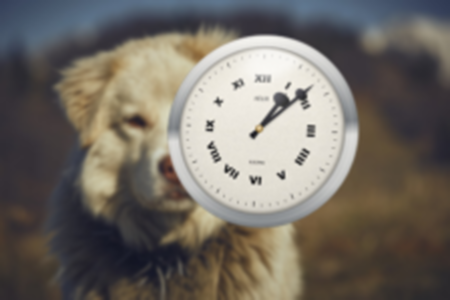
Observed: 1 h 08 min
